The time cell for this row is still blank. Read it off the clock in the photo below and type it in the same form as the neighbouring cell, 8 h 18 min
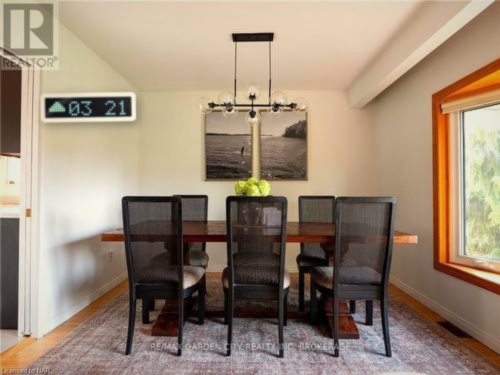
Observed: 3 h 21 min
